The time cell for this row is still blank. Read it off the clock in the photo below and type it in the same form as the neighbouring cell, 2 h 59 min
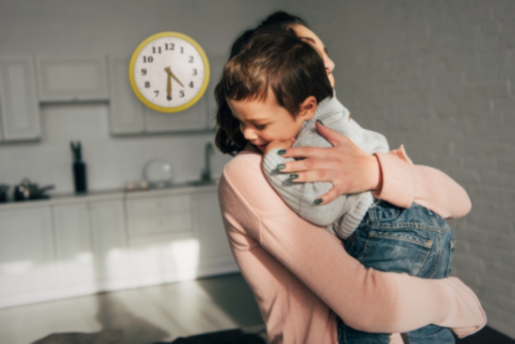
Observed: 4 h 30 min
